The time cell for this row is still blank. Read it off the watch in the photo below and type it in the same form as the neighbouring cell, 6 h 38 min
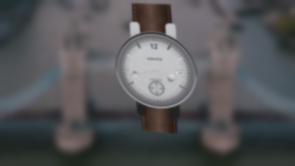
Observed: 3 h 43 min
